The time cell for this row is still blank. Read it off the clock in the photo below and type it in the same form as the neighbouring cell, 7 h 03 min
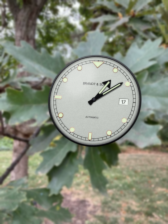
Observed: 1 h 09 min
